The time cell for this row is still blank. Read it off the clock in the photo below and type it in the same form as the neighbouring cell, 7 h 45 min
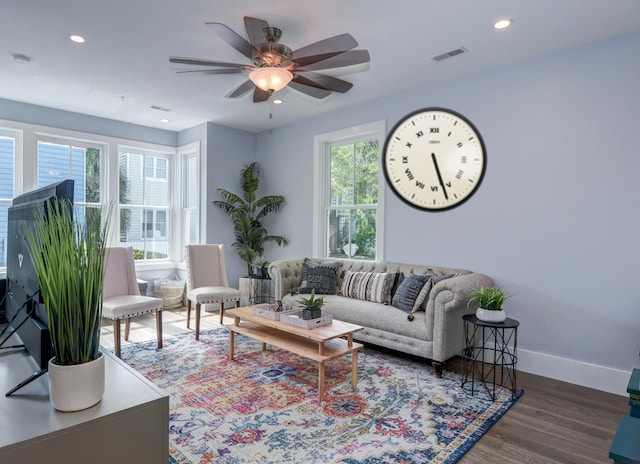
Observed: 5 h 27 min
